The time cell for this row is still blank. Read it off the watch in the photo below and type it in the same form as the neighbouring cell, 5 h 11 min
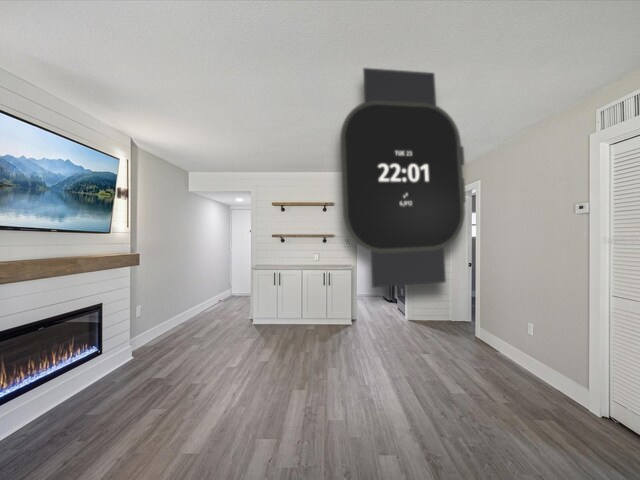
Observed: 22 h 01 min
